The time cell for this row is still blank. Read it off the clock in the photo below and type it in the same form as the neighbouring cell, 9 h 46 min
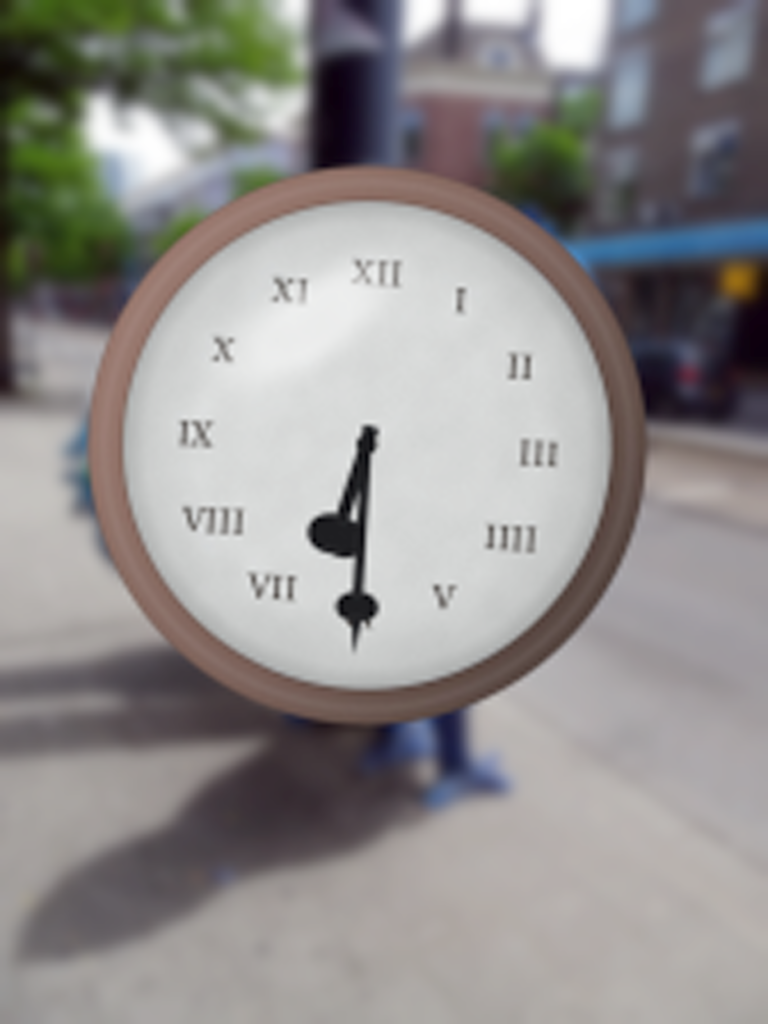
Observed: 6 h 30 min
